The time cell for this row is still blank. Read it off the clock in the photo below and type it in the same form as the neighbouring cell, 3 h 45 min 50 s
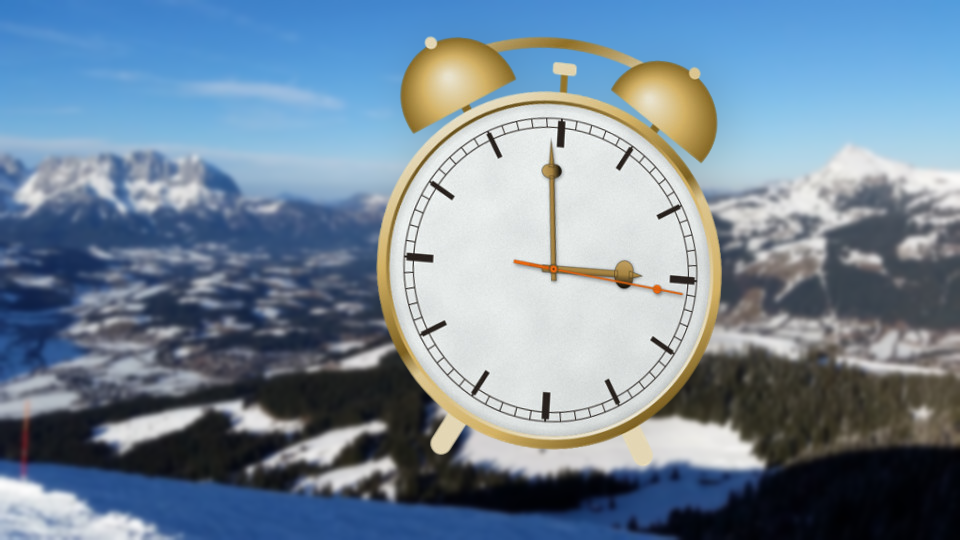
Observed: 2 h 59 min 16 s
